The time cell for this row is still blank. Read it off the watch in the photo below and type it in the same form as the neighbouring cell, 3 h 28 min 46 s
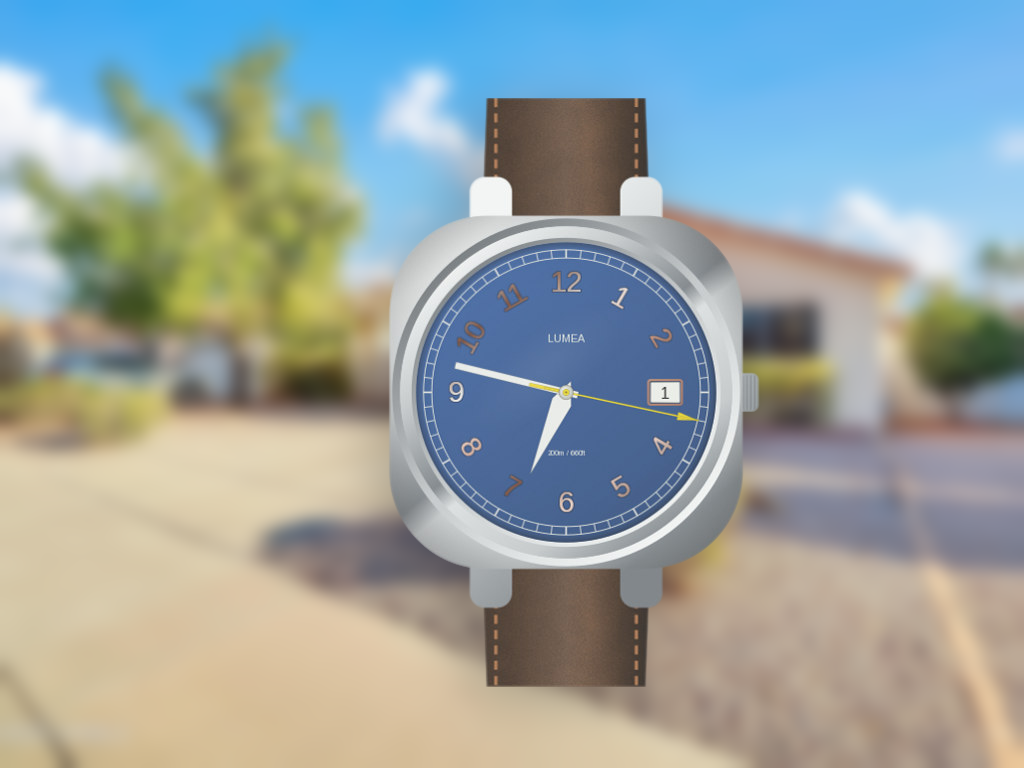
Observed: 6 h 47 min 17 s
